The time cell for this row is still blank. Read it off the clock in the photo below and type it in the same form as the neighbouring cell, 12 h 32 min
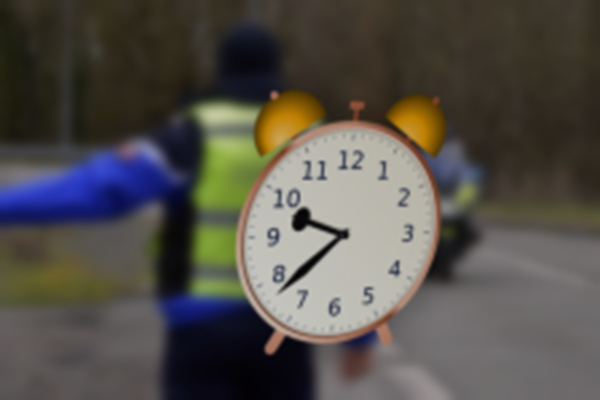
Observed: 9 h 38 min
